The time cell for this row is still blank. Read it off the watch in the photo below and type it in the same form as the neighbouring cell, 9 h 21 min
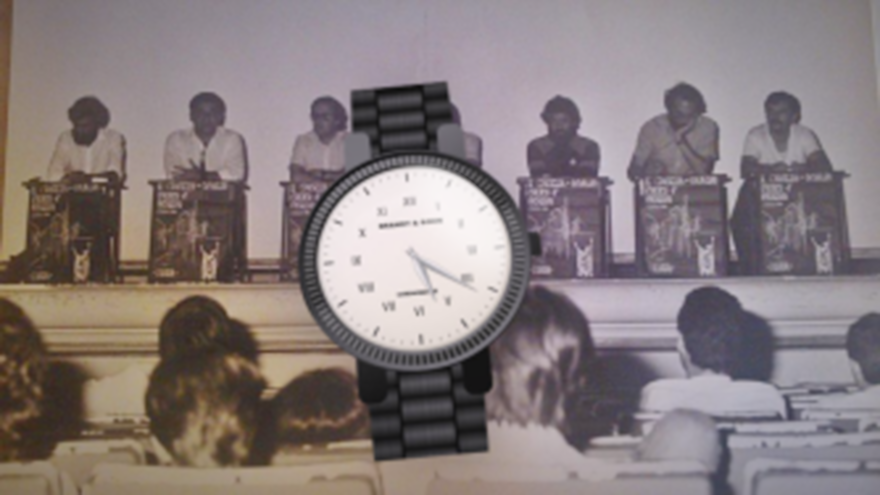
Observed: 5 h 21 min
